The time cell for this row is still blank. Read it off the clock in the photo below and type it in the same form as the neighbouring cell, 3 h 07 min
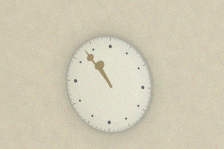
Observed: 10 h 53 min
